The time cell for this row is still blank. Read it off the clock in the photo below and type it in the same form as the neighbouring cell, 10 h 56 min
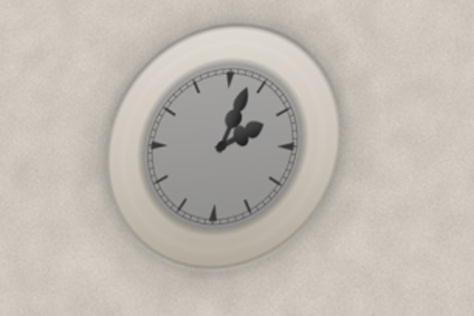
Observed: 2 h 03 min
